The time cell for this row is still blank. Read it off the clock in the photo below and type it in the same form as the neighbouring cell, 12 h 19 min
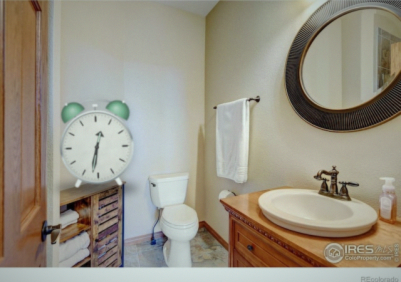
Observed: 12 h 32 min
